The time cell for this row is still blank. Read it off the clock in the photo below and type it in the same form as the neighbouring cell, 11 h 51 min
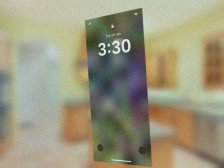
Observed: 3 h 30 min
